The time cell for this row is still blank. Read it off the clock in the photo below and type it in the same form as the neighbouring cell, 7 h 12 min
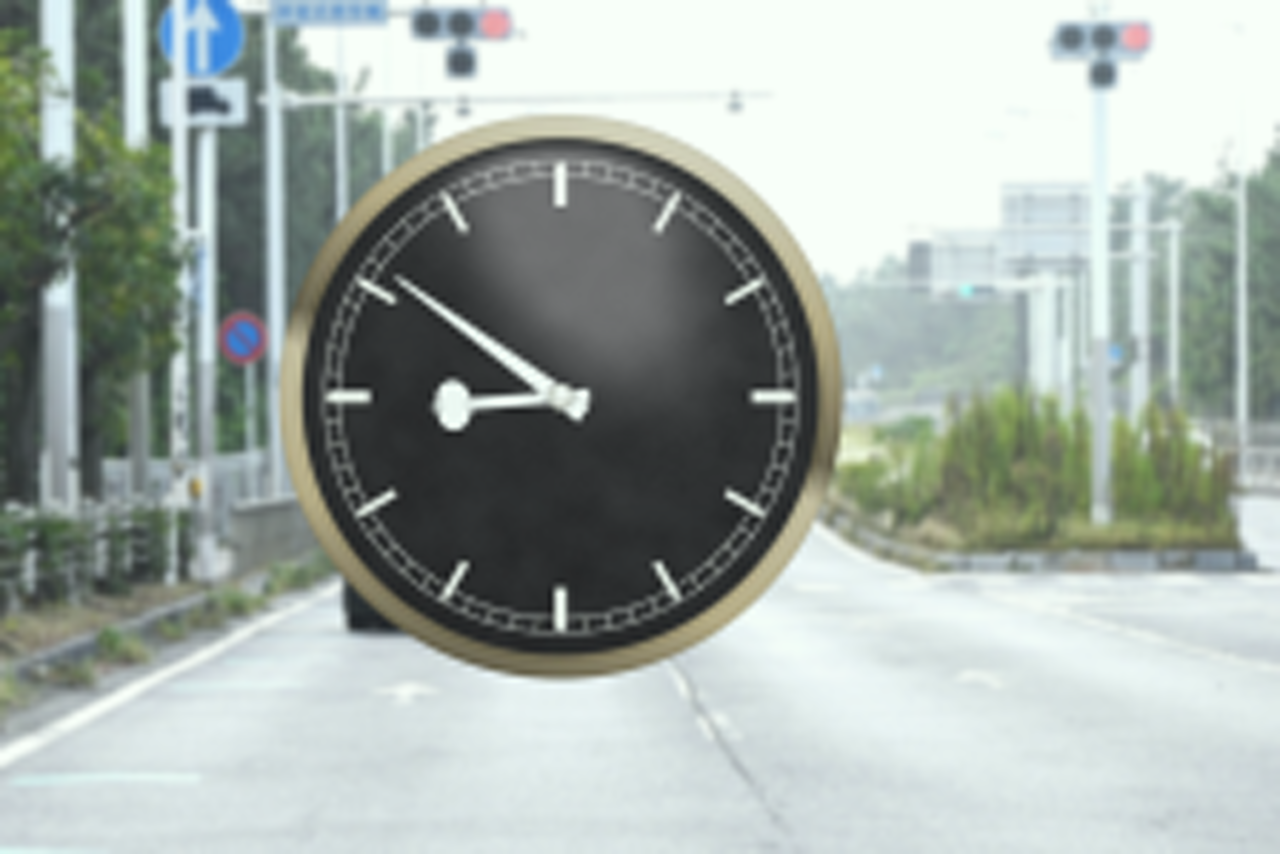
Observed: 8 h 51 min
